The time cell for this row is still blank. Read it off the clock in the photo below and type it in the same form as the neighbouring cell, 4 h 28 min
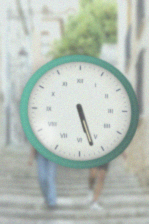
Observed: 5 h 27 min
